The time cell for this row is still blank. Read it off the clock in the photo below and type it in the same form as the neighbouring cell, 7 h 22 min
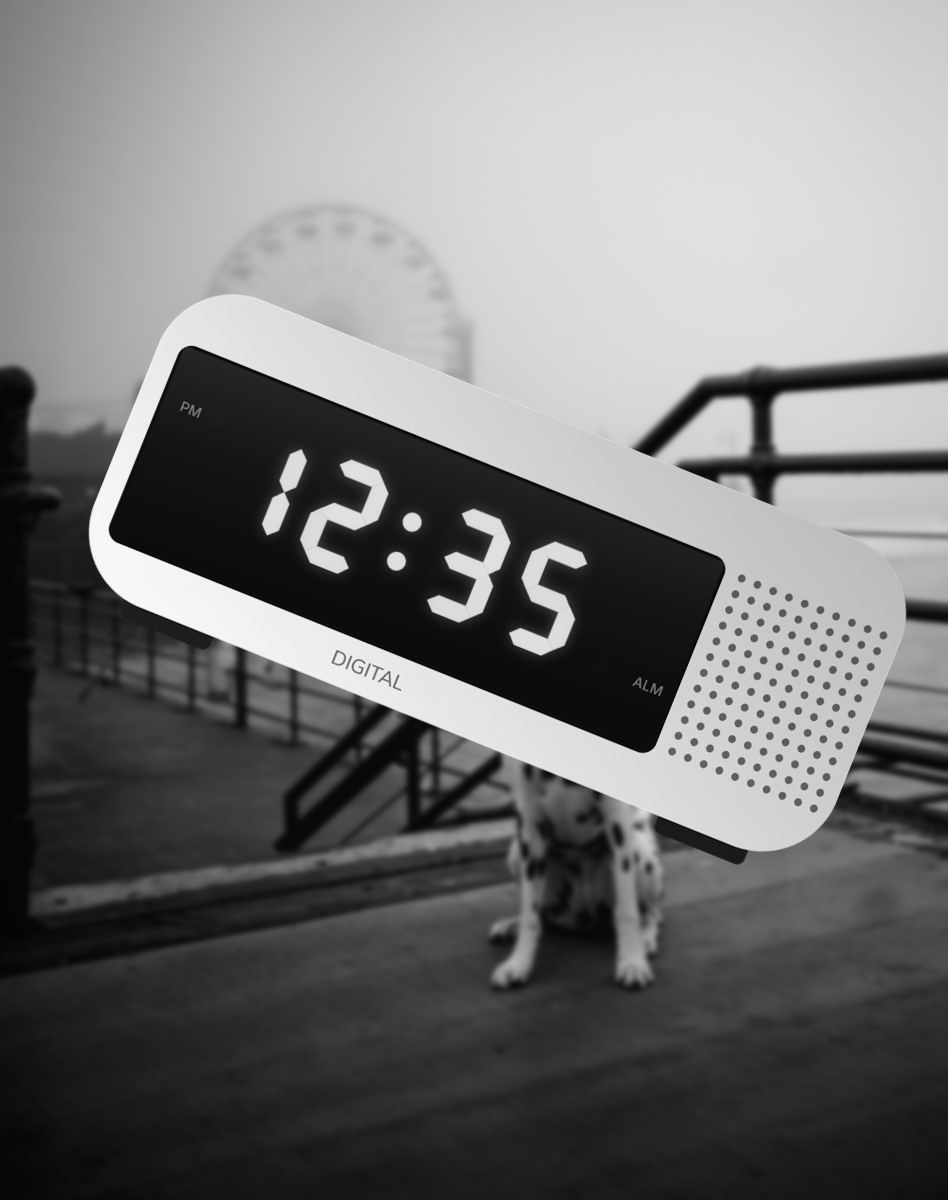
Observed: 12 h 35 min
